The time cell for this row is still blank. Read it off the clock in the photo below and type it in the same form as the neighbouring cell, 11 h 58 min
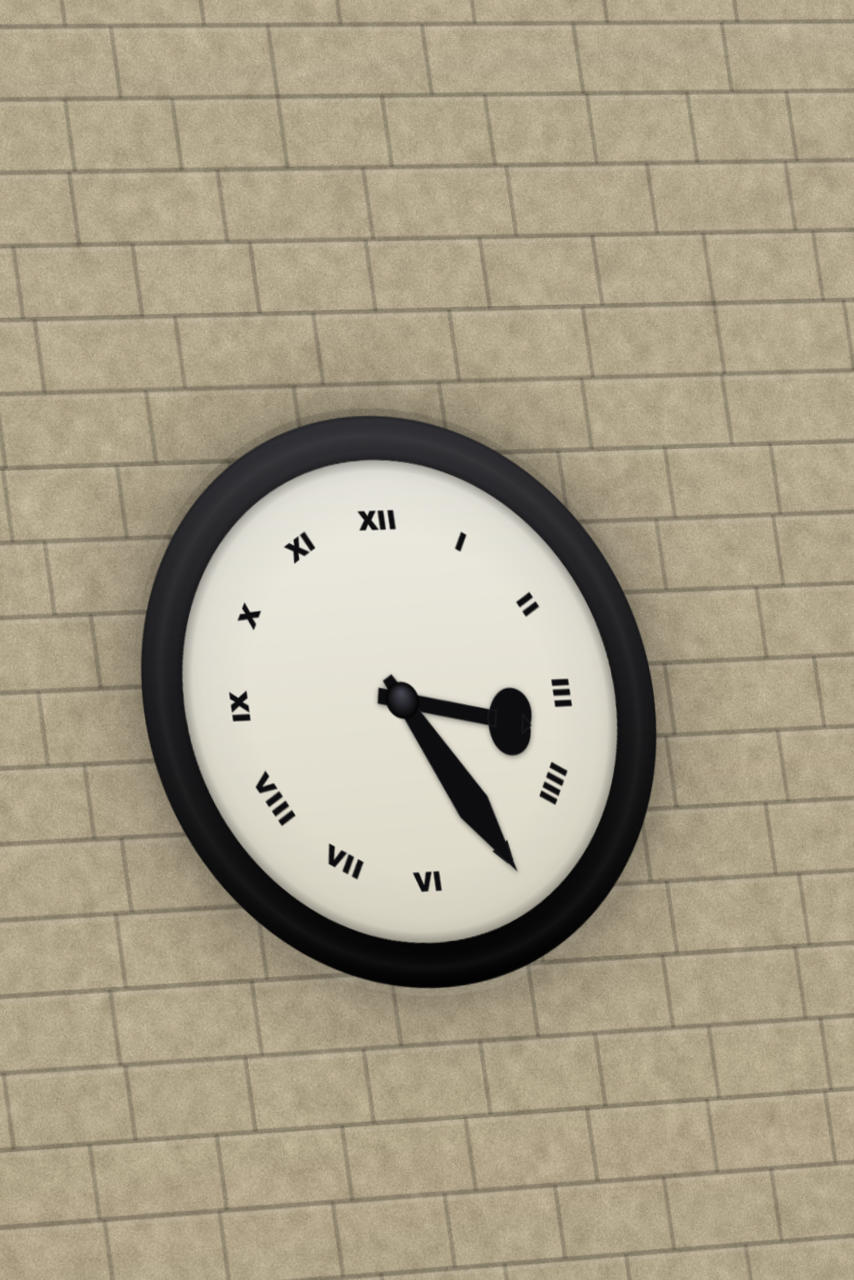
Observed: 3 h 25 min
